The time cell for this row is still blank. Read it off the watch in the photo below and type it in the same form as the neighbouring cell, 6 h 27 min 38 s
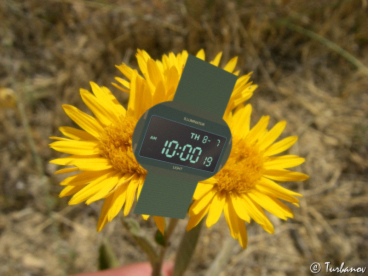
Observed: 10 h 00 min 19 s
